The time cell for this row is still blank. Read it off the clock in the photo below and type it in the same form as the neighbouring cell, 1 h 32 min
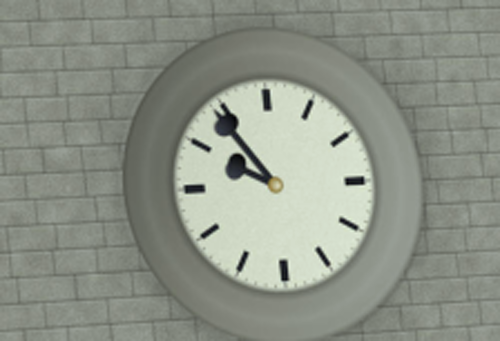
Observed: 9 h 54 min
